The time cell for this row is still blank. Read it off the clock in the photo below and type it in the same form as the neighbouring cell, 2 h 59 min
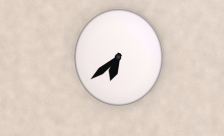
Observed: 6 h 39 min
